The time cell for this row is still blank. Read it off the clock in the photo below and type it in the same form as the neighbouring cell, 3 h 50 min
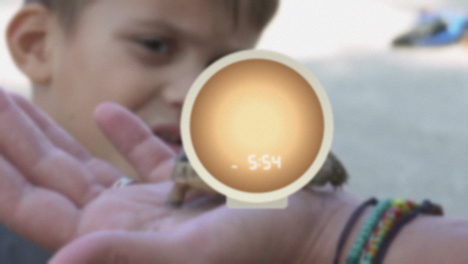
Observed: 5 h 54 min
